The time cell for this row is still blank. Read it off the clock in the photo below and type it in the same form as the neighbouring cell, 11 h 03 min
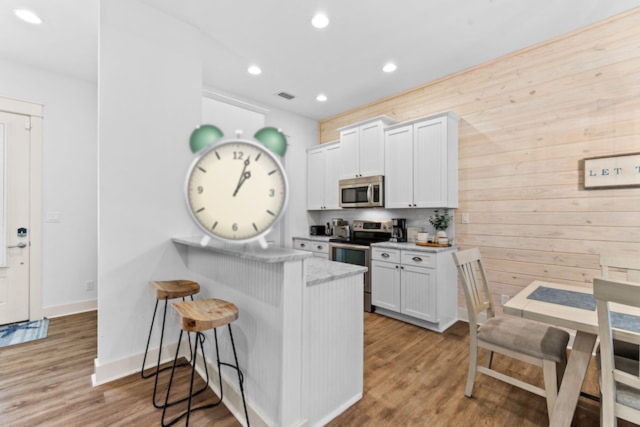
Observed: 1 h 03 min
